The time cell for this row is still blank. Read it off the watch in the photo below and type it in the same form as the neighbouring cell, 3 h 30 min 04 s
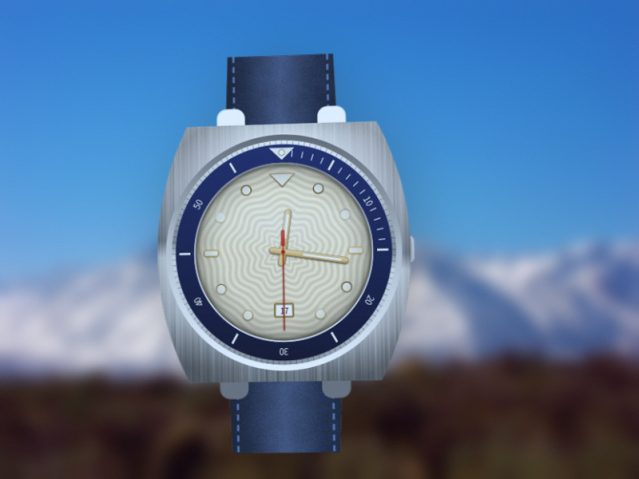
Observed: 12 h 16 min 30 s
